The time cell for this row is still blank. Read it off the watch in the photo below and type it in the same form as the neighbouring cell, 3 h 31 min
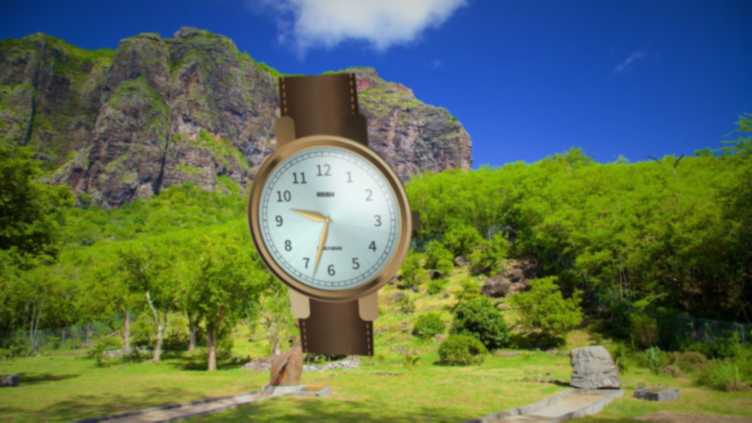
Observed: 9 h 33 min
